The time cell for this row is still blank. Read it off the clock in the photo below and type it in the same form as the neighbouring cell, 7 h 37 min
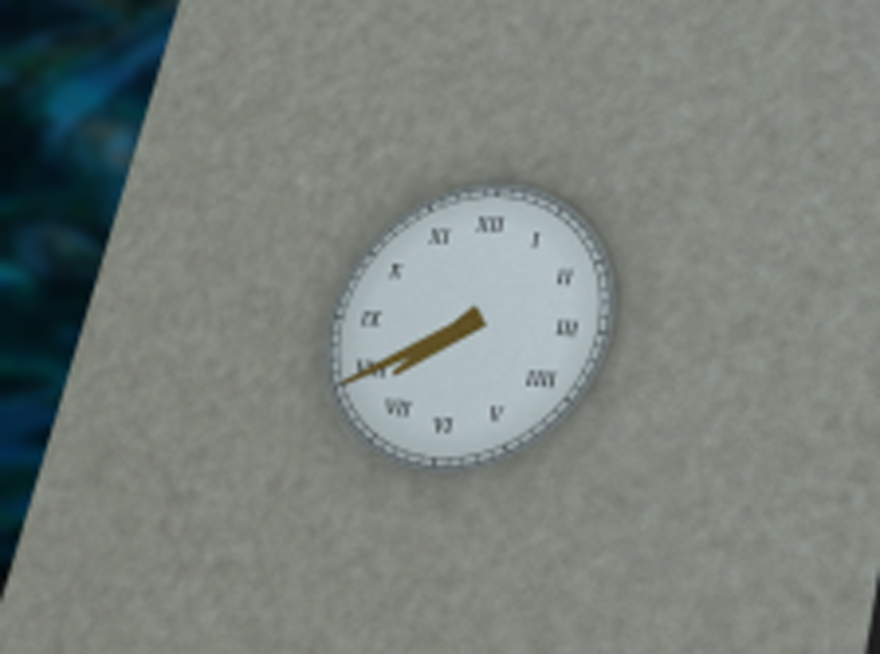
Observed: 7 h 40 min
